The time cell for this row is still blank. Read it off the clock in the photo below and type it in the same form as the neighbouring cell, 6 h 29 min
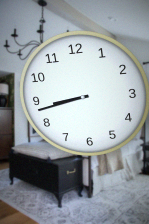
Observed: 8 h 43 min
